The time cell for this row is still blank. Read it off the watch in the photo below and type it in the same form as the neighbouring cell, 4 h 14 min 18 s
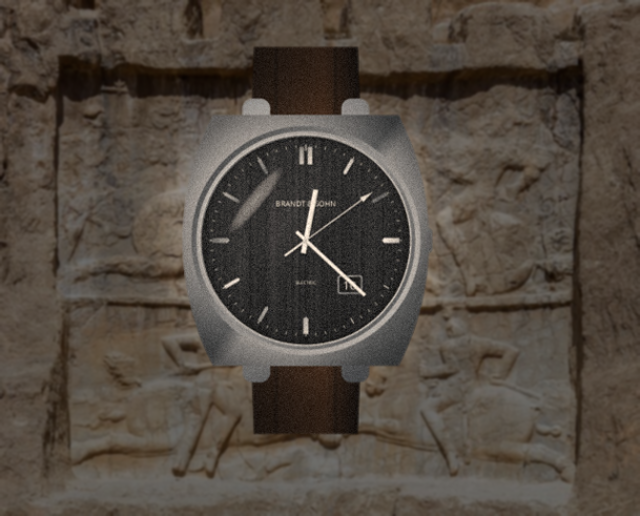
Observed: 12 h 22 min 09 s
